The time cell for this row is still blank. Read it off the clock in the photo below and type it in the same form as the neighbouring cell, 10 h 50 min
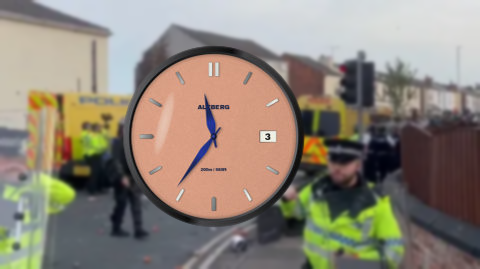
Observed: 11 h 36 min
